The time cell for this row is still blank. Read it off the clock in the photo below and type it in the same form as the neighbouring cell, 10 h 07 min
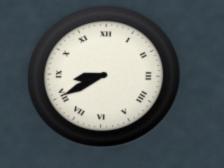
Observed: 8 h 40 min
